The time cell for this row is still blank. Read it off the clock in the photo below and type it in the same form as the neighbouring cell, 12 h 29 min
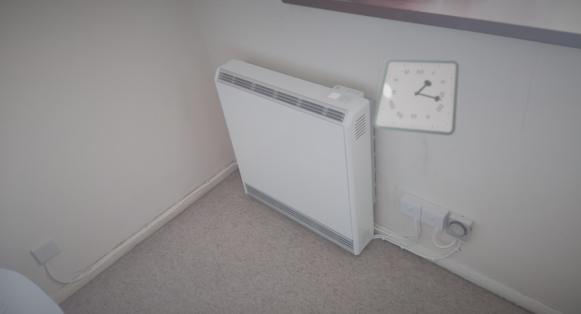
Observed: 1 h 17 min
